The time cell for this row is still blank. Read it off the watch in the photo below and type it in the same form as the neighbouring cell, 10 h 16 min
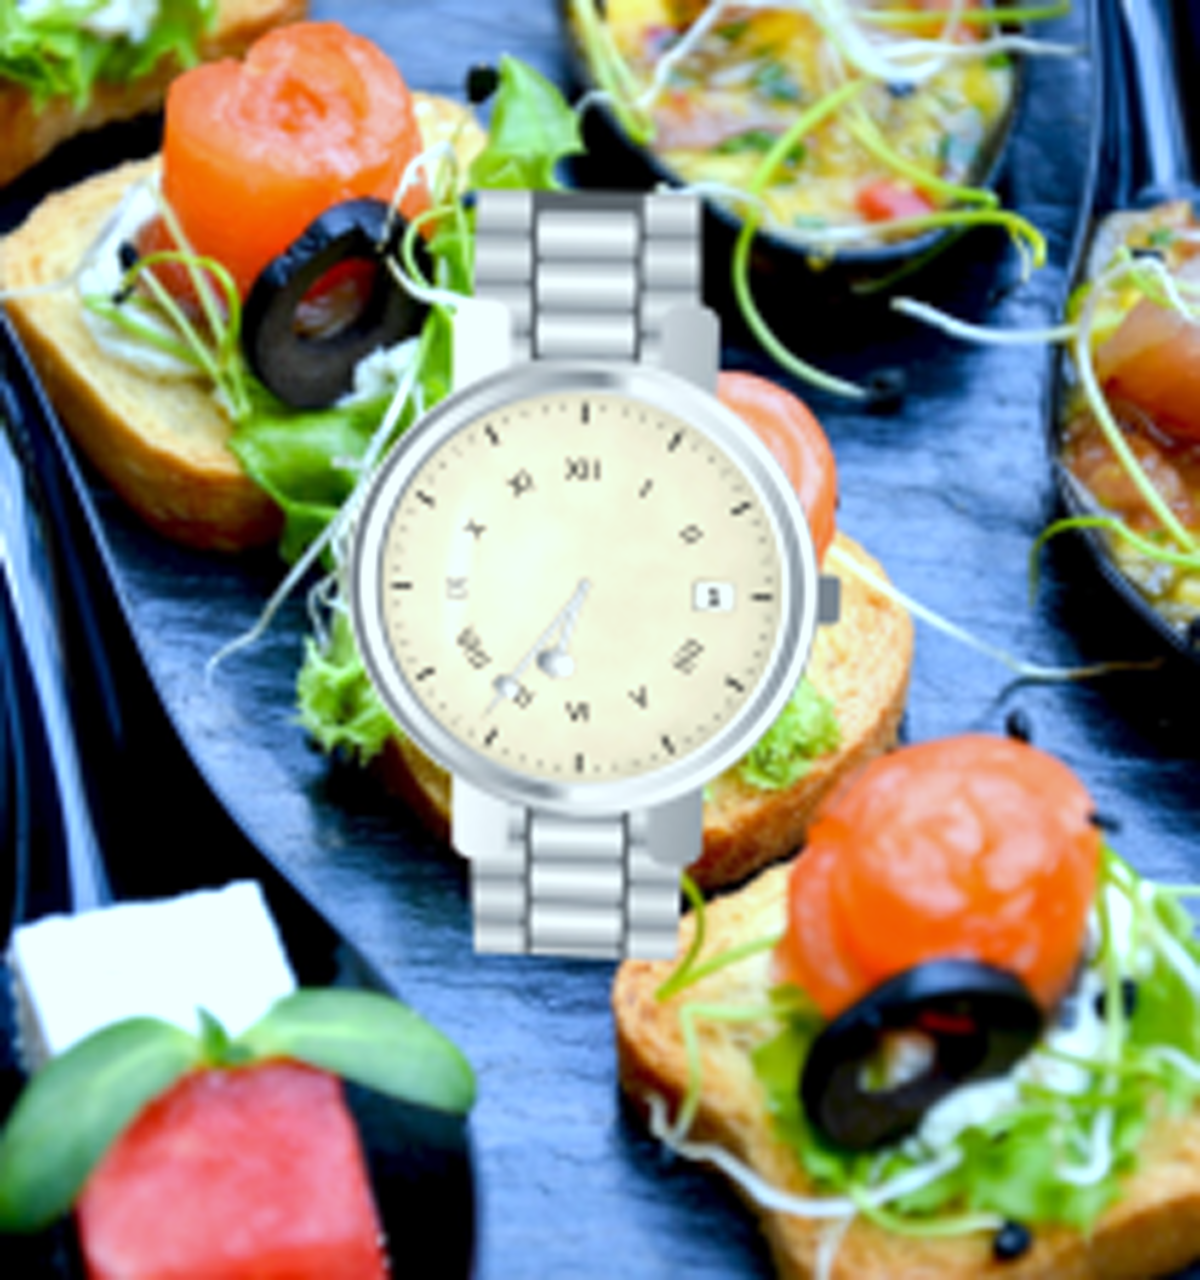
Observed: 6 h 36 min
